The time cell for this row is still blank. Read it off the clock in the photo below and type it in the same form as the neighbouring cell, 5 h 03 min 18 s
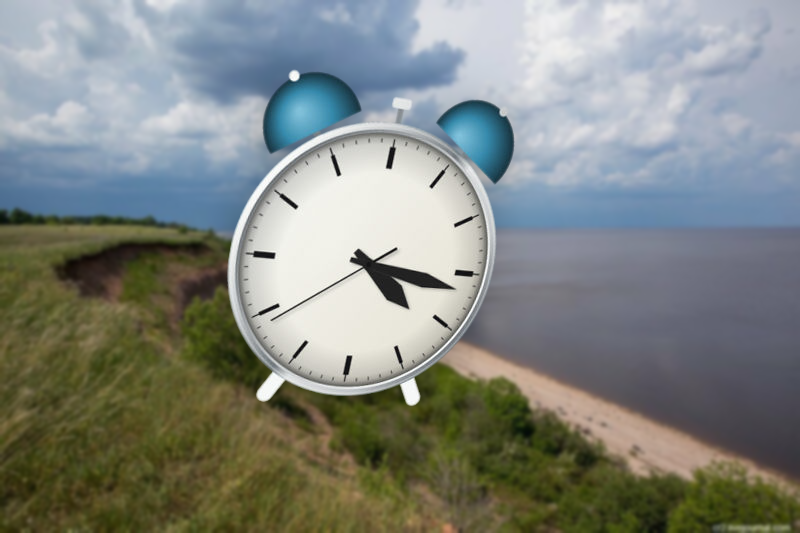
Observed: 4 h 16 min 39 s
